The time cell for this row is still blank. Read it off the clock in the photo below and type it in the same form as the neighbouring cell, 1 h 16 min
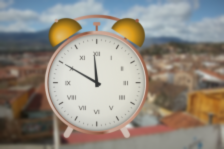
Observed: 11 h 50 min
